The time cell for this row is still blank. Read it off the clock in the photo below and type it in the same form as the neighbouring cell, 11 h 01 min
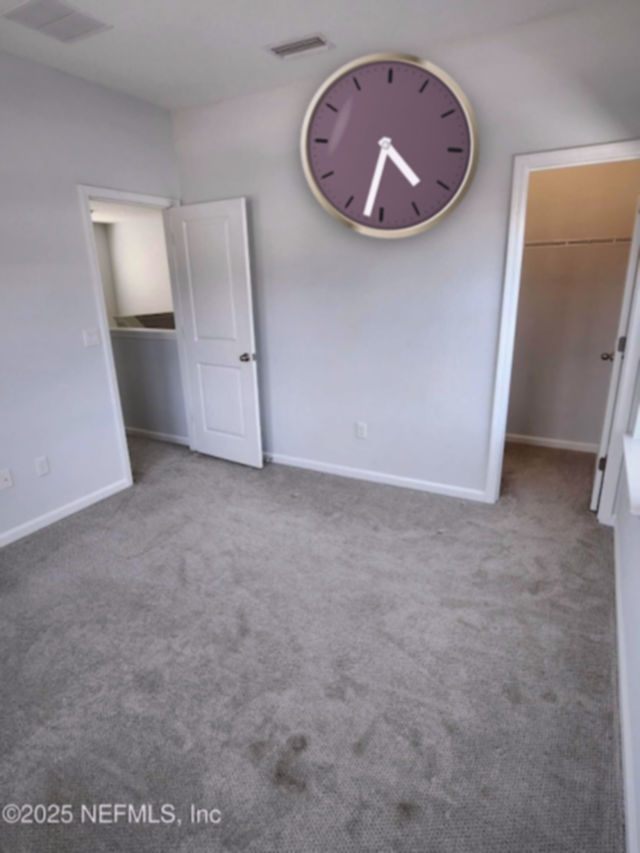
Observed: 4 h 32 min
